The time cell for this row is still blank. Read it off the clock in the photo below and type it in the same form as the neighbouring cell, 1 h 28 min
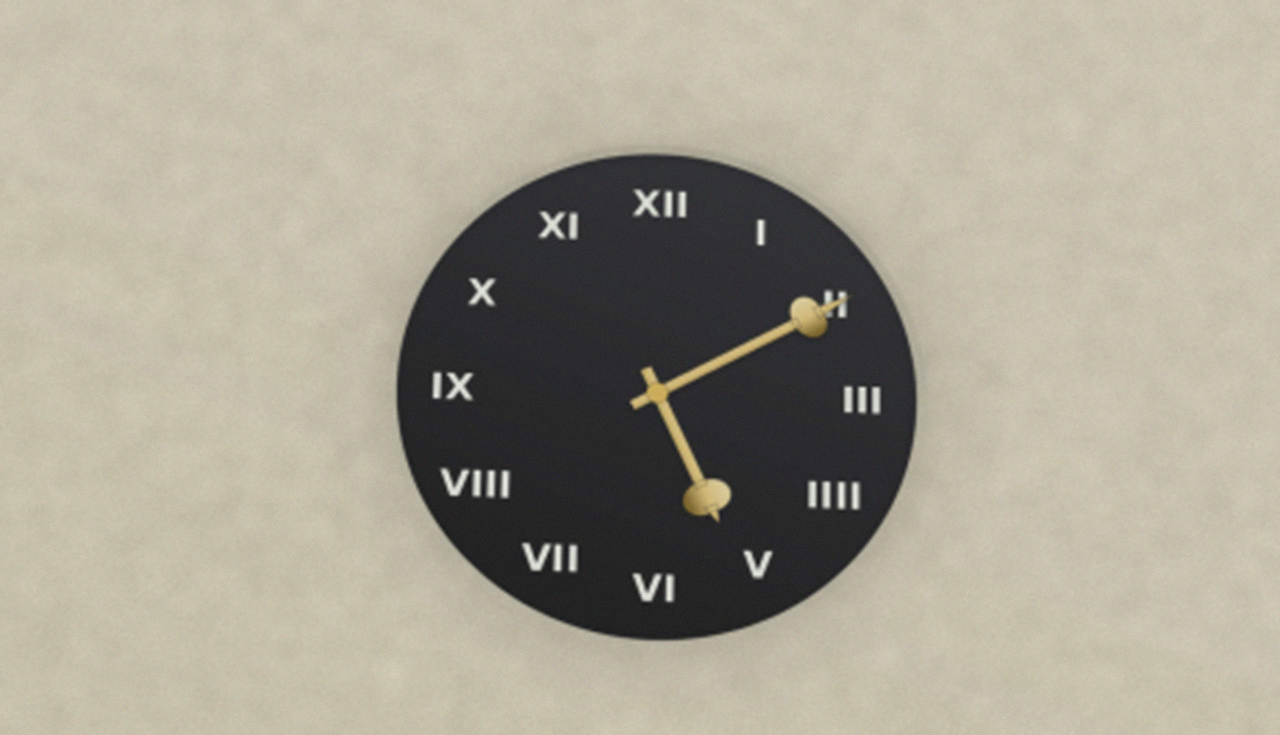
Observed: 5 h 10 min
